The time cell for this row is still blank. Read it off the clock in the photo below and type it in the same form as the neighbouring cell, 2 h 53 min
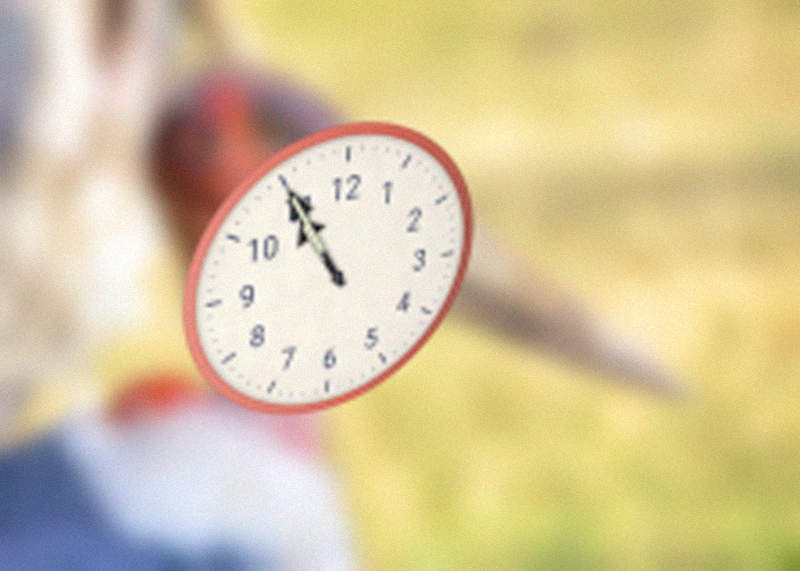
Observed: 10 h 55 min
